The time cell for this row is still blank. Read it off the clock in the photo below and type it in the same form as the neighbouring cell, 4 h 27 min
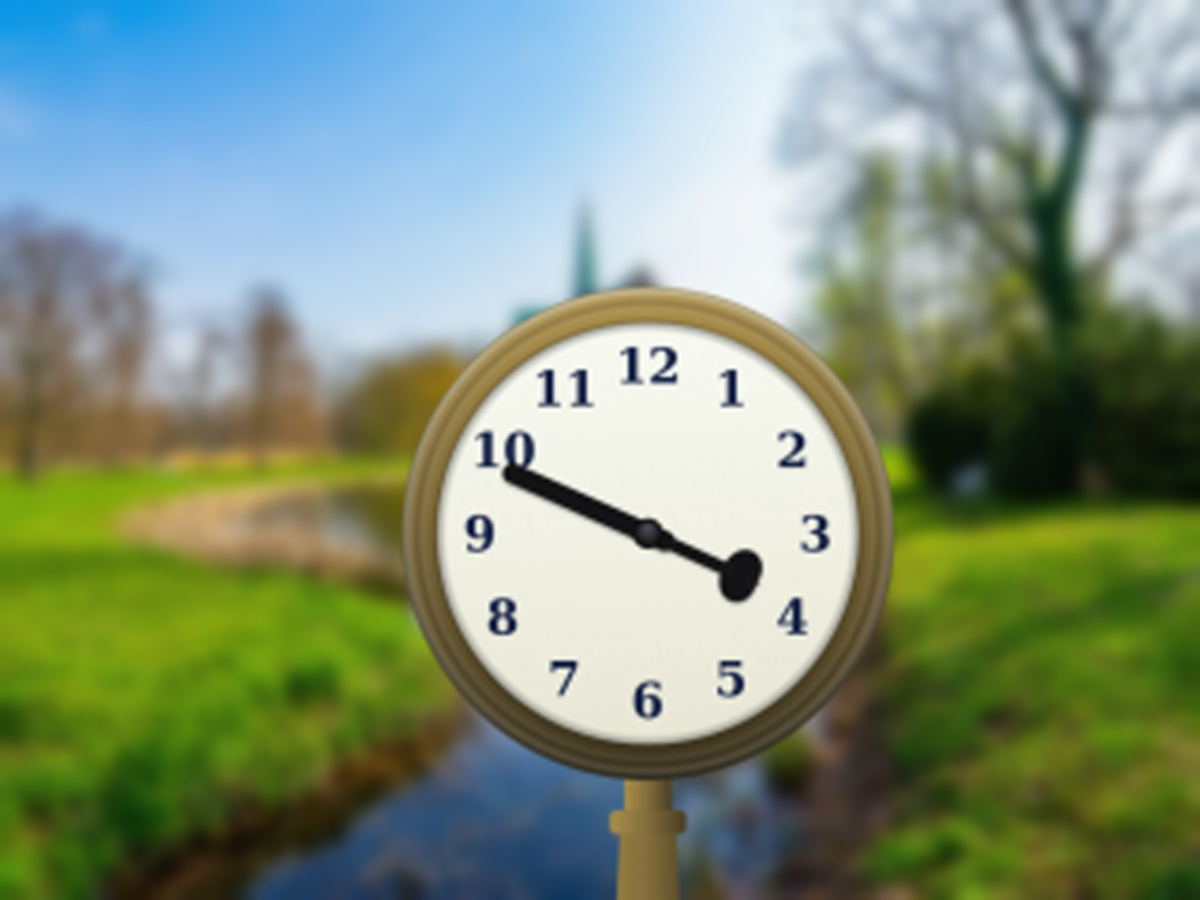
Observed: 3 h 49 min
